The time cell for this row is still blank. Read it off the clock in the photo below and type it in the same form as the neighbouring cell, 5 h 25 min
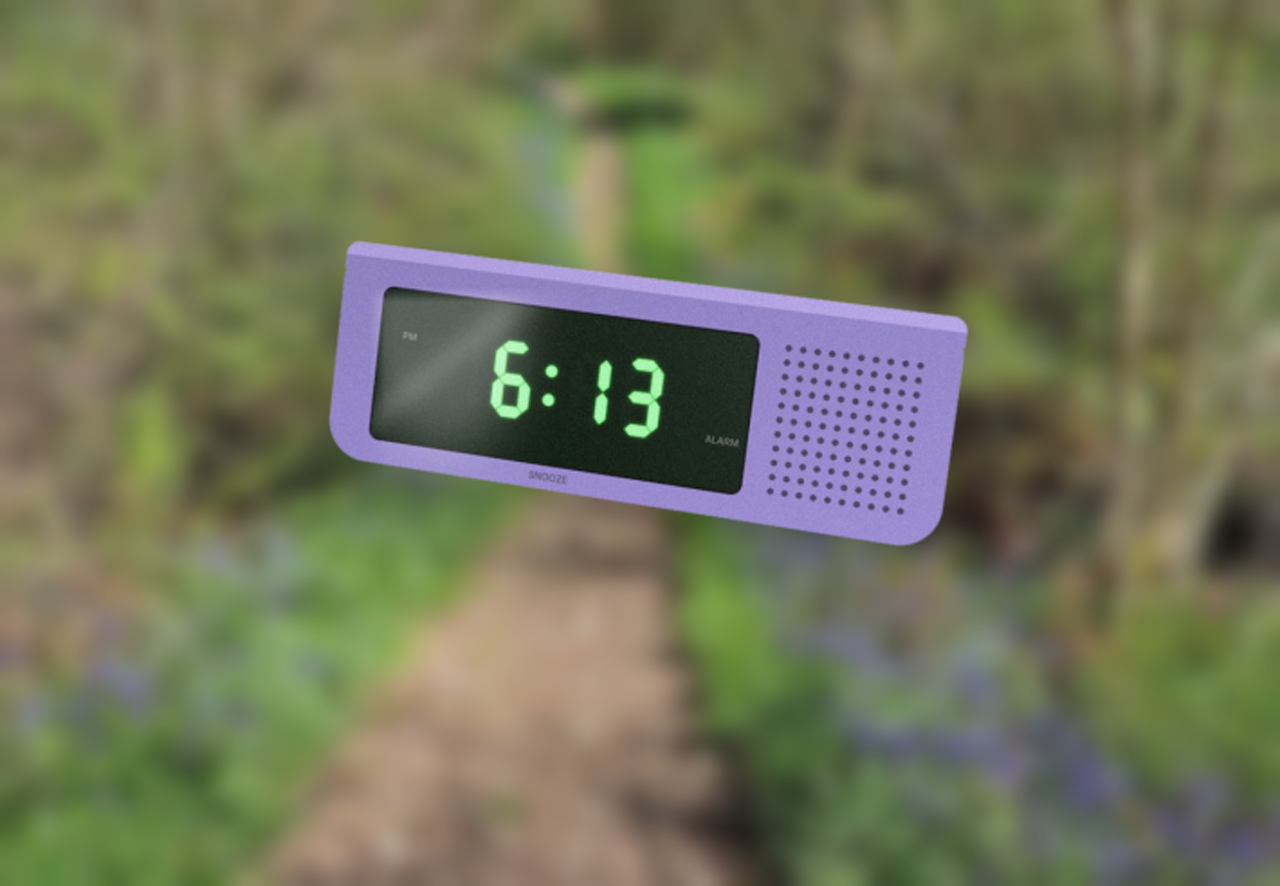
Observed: 6 h 13 min
